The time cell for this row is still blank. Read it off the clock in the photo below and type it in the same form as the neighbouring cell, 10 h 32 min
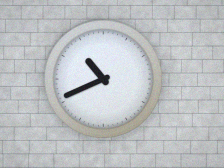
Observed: 10 h 41 min
